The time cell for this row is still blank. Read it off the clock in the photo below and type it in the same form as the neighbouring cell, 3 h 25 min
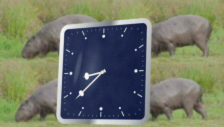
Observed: 8 h 38 min
